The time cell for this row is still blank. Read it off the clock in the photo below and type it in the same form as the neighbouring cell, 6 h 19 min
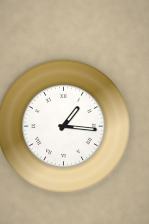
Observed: 1 h 16 min
